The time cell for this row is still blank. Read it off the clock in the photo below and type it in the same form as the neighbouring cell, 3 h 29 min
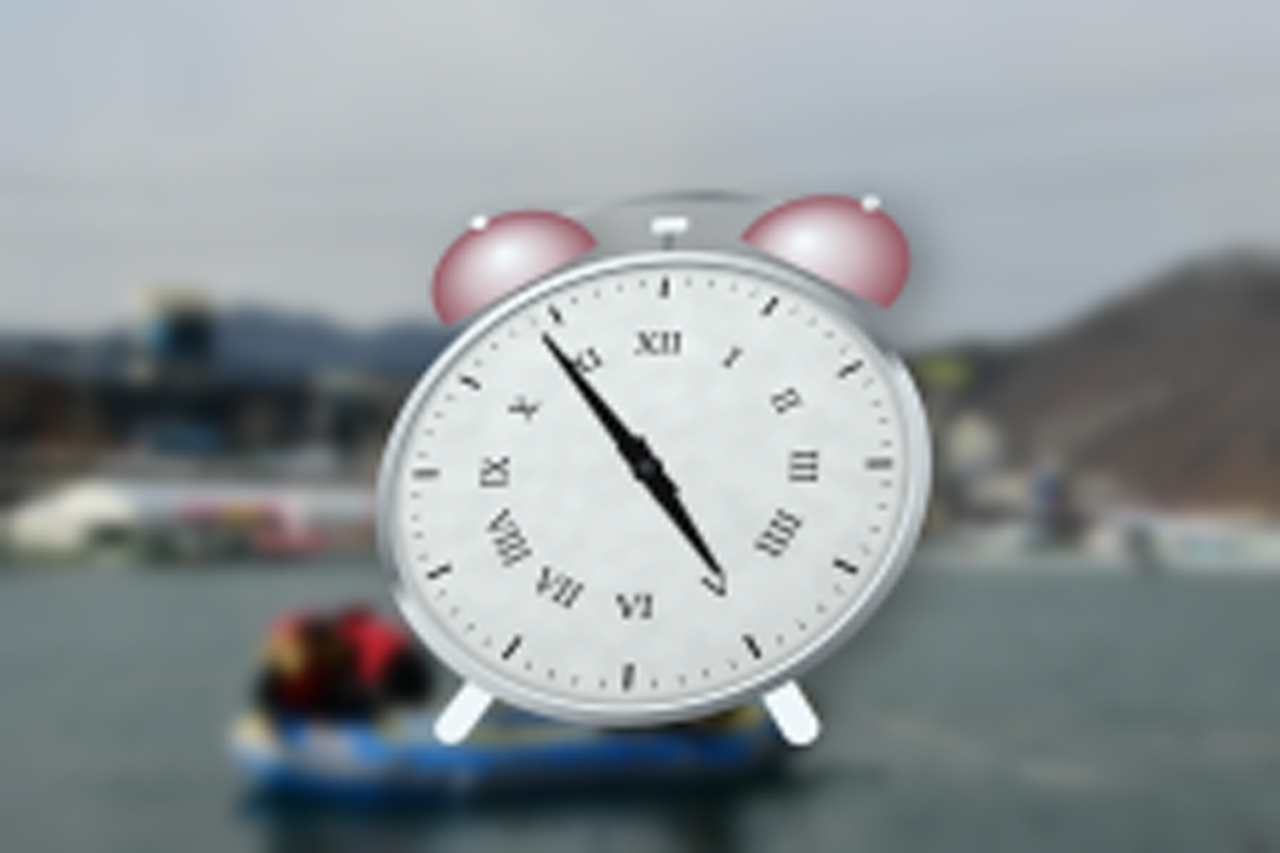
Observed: 4 h 54 min
